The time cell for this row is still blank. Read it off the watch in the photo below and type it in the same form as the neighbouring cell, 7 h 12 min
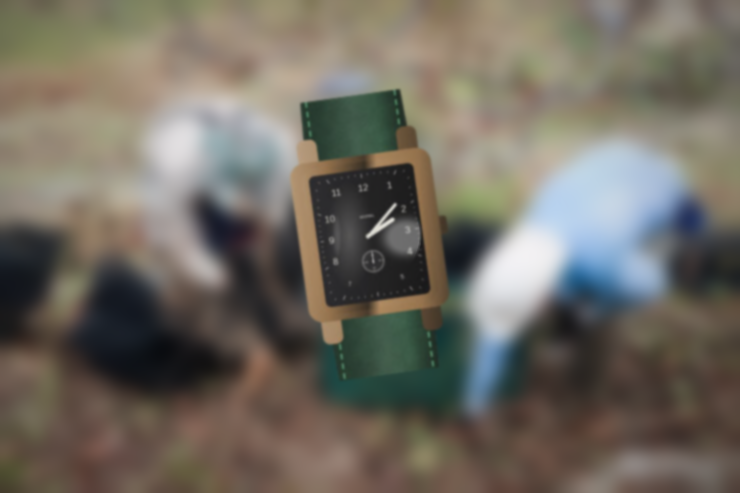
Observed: 2 h 08 min
